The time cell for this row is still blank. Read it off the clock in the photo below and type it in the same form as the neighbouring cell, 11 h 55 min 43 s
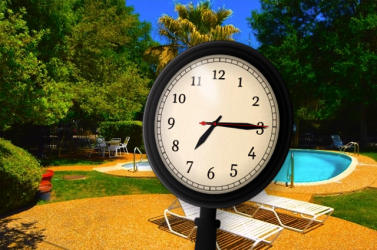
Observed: 7 h 15 min 15 s
